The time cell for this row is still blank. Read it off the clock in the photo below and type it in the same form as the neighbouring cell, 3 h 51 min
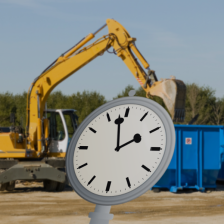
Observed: 1 h 58 min
